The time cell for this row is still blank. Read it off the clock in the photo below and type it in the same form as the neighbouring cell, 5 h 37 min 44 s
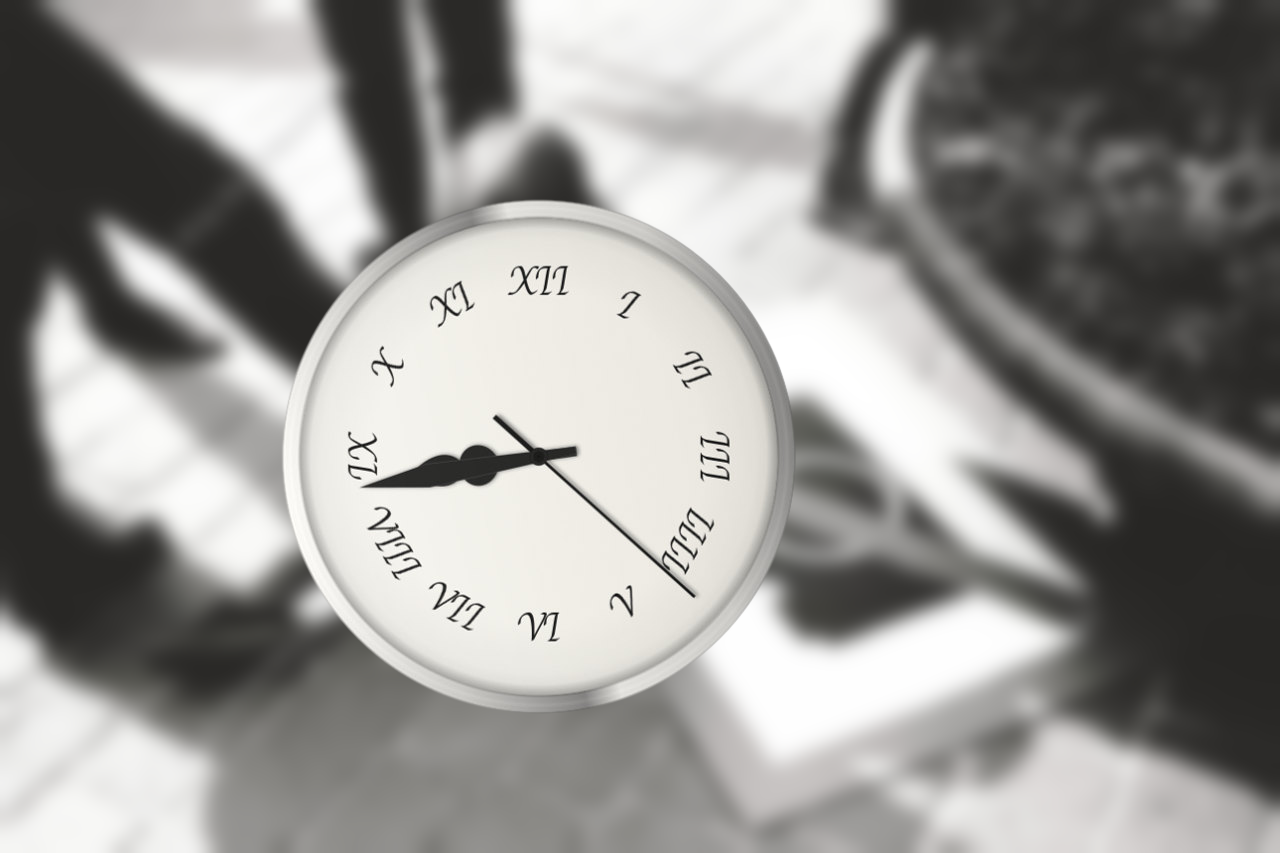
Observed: 8 h 43 min 22 s
